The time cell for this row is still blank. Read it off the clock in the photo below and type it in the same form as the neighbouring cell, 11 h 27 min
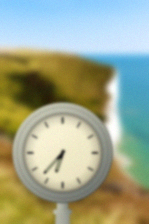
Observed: 6 h 37 min
